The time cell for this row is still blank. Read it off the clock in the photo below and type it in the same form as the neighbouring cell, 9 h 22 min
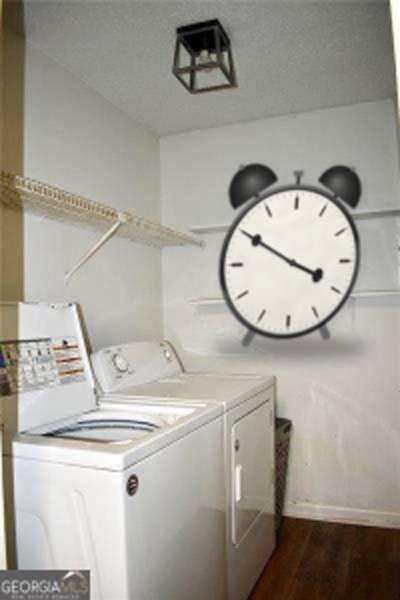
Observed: 3 h 50 min
